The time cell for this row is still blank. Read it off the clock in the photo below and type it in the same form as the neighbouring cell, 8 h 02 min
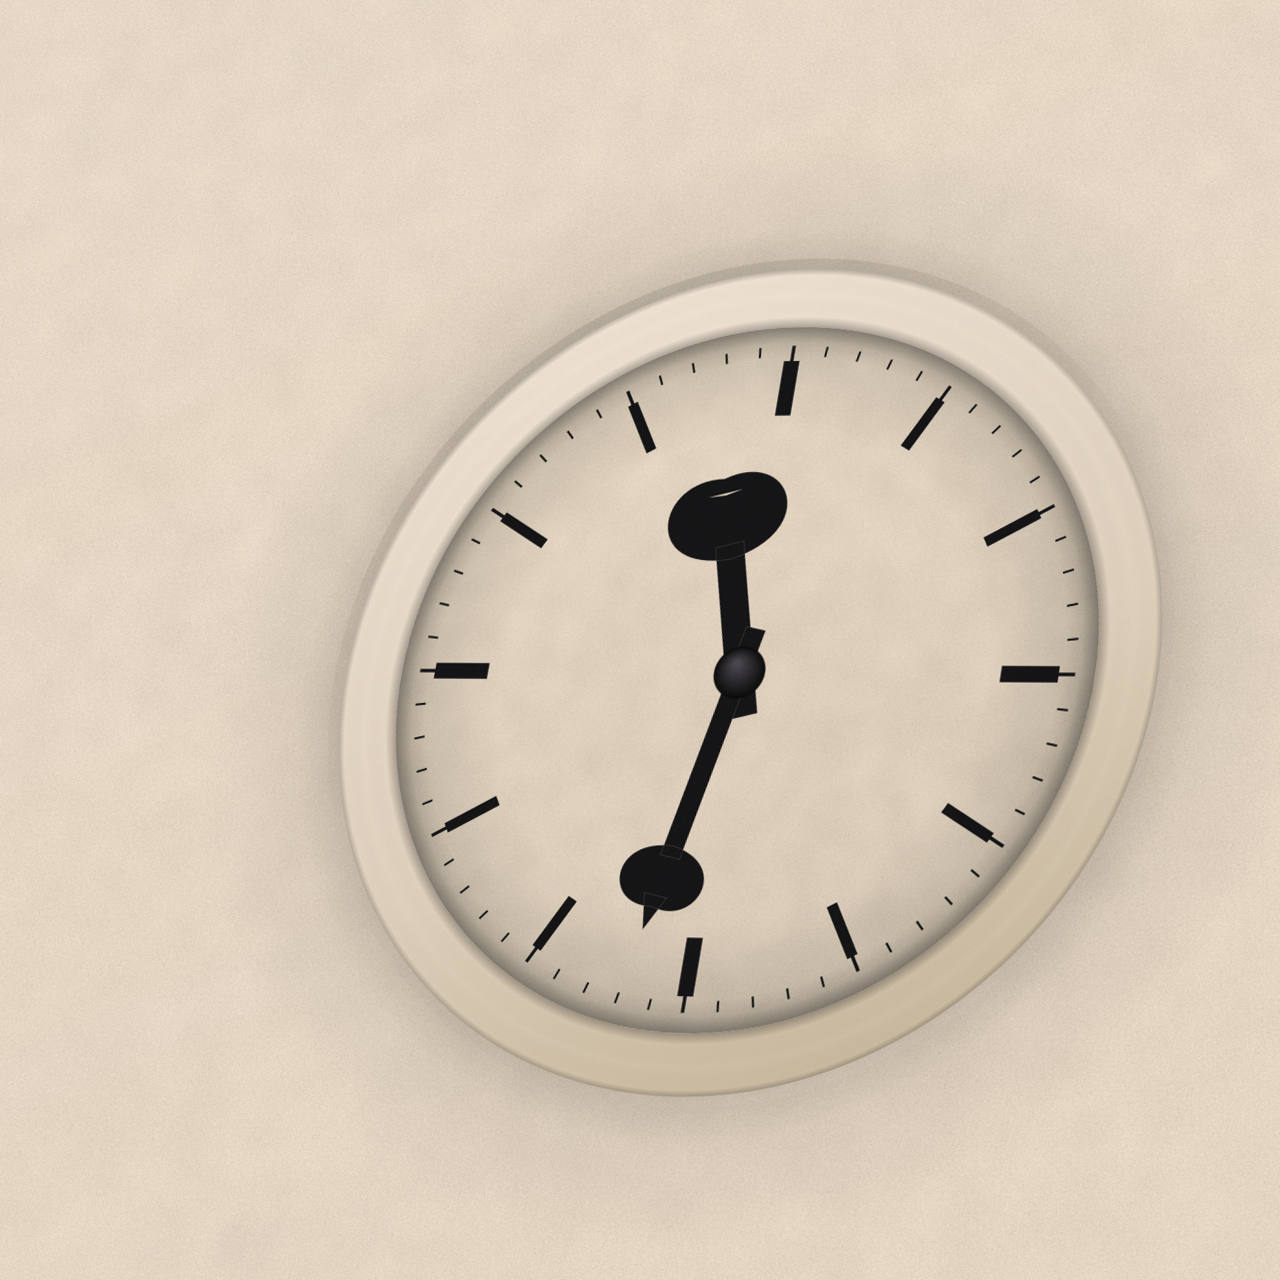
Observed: 11 h 32 min
